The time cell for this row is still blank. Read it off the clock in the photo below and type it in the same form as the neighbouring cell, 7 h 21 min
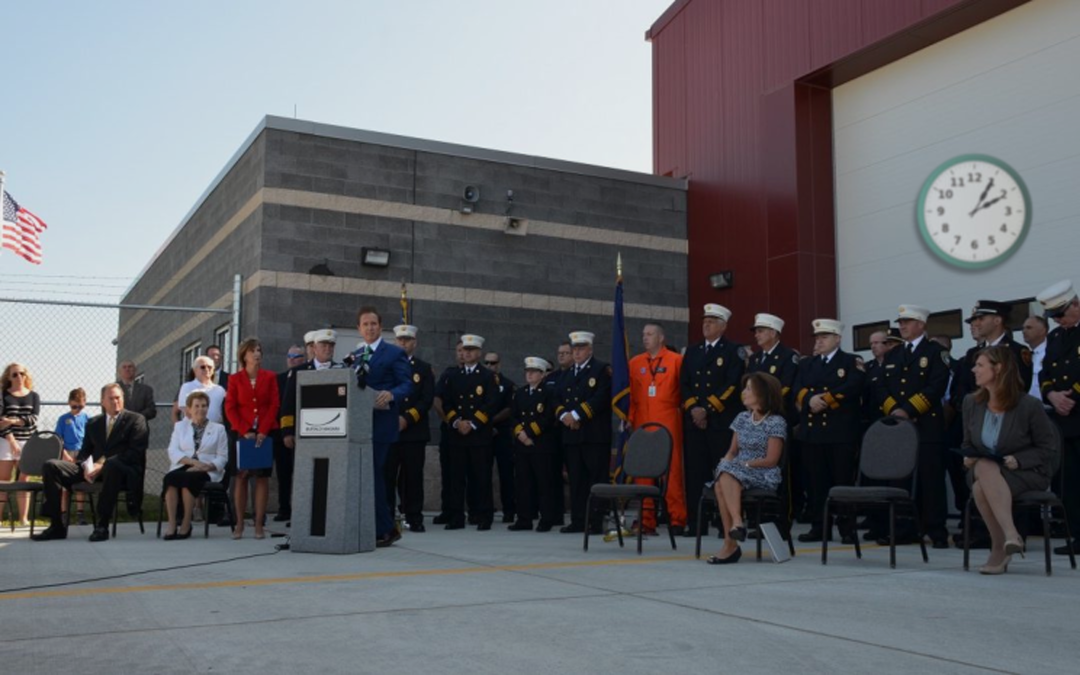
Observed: 2 h 05 min
